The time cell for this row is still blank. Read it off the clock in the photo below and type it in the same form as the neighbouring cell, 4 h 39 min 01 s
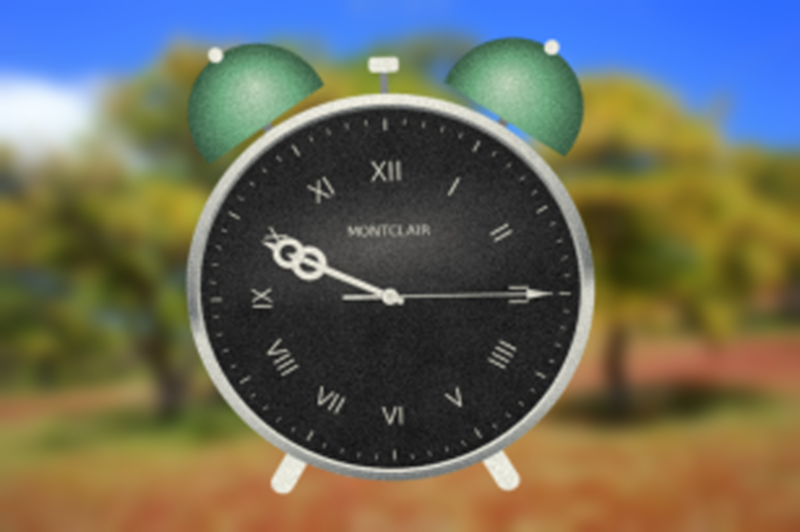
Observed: 9 h 49 min 15 s
